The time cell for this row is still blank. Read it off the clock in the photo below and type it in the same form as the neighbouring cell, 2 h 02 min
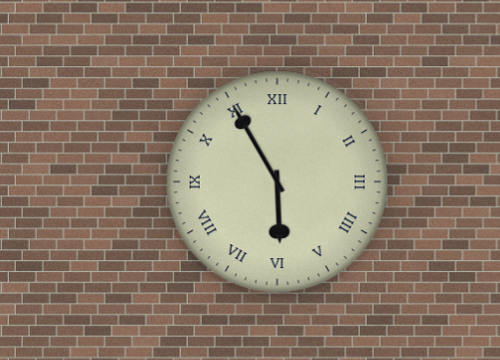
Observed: 5 h 55 min
